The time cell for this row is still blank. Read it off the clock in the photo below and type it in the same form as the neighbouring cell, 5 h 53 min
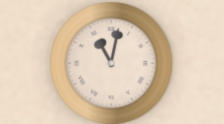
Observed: 11 h 02 min
